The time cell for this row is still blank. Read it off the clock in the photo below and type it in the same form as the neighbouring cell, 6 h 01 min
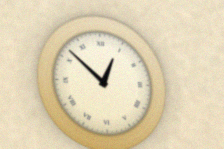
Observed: 12 h 52 min
